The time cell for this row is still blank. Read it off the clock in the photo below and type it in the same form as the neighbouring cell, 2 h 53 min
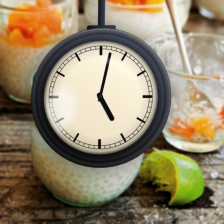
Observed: 5 h 02 min
